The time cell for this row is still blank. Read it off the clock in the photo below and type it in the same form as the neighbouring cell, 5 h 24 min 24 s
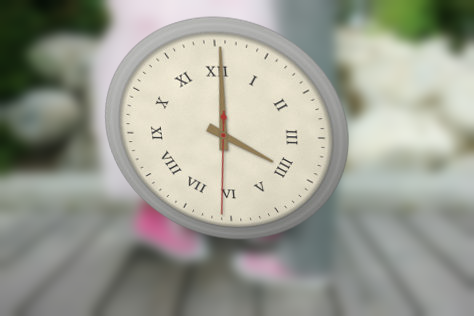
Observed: 4 h 00 min 31 s
